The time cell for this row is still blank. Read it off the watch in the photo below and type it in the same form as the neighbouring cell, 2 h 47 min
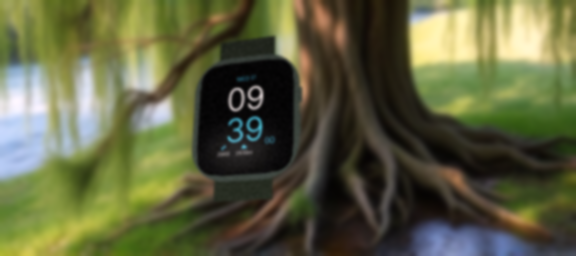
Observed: 9 h 39 min
